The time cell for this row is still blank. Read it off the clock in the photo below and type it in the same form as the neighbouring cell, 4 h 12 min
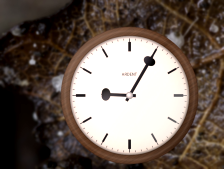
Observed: 9 h 05 min
